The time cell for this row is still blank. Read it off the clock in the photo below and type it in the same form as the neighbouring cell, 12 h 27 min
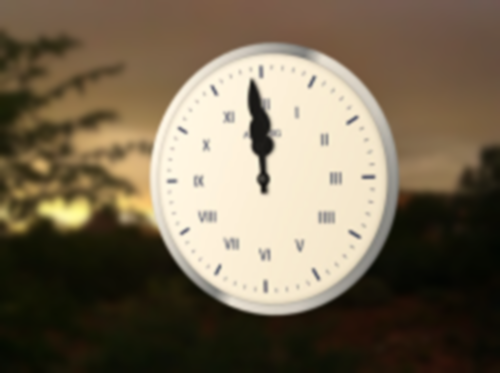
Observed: 11 h 59 min
